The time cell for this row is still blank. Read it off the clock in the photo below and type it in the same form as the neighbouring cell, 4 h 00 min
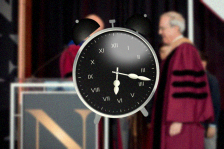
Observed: 6 h 18 min
